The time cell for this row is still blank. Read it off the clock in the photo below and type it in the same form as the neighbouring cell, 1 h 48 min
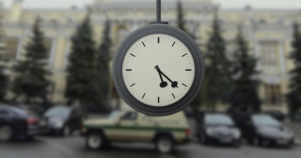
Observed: 5 h 22 min
